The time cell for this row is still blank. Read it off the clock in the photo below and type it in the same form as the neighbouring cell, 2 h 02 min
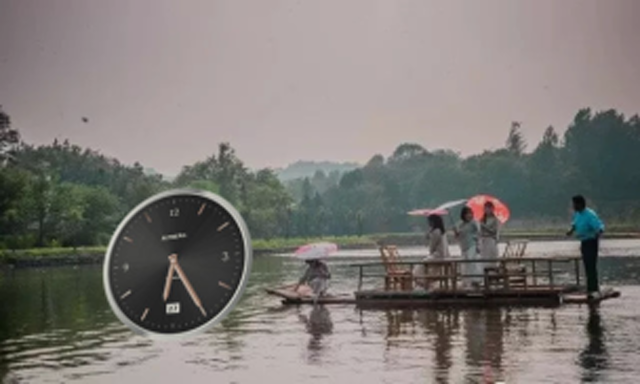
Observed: 6 h 25 min
